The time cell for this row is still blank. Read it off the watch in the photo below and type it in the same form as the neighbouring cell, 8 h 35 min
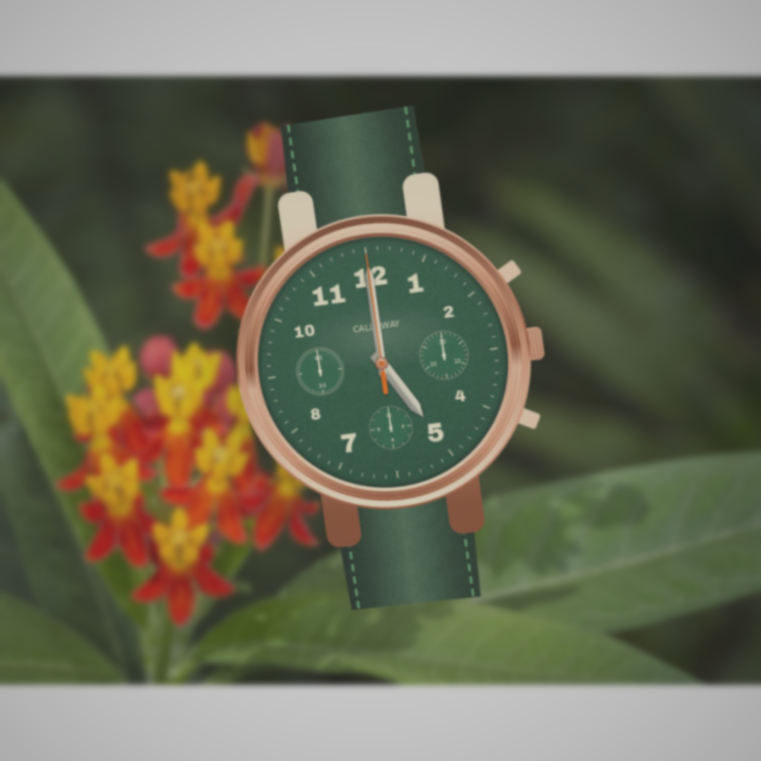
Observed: 5 h 00 min
